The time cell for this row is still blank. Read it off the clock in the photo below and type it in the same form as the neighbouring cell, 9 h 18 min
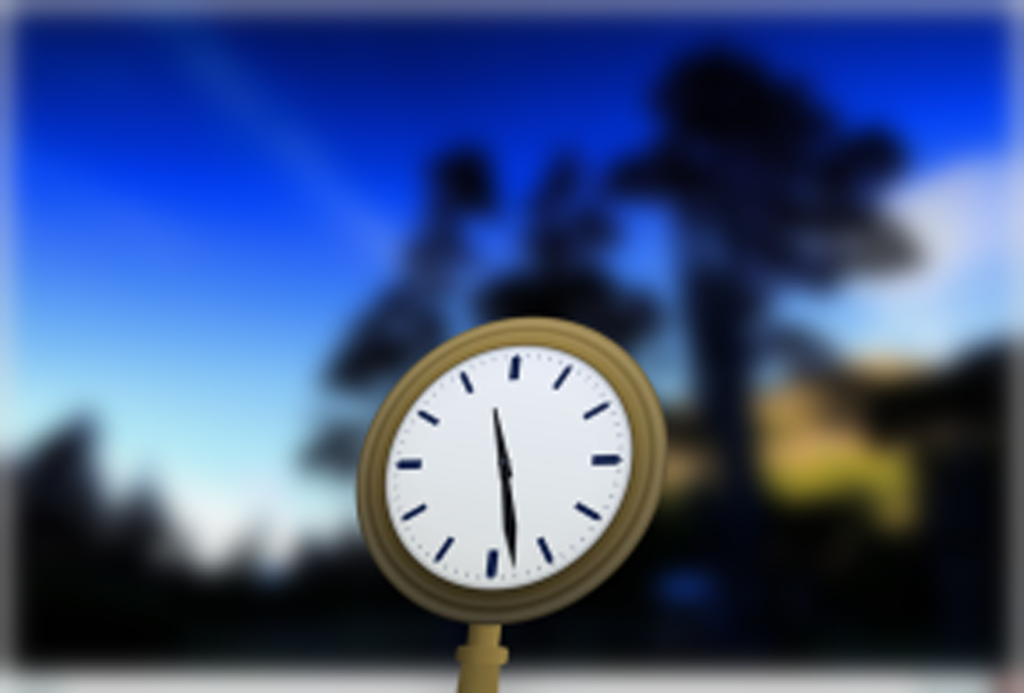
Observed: 11 h 28 min
